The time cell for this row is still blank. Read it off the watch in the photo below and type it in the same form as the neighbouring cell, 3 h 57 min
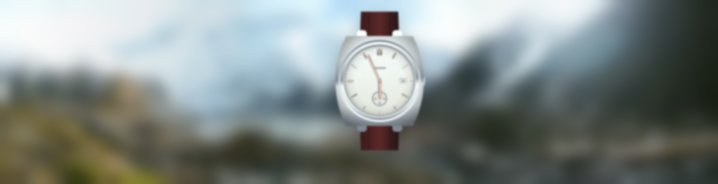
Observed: 5 h 56 min
